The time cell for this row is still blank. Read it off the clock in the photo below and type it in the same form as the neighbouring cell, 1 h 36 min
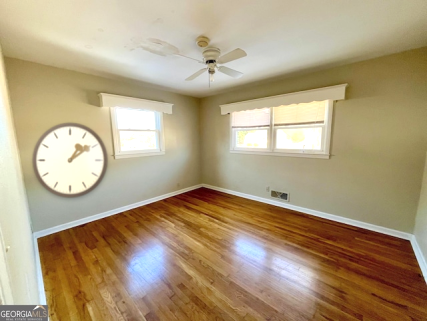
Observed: 1 h 09 min
